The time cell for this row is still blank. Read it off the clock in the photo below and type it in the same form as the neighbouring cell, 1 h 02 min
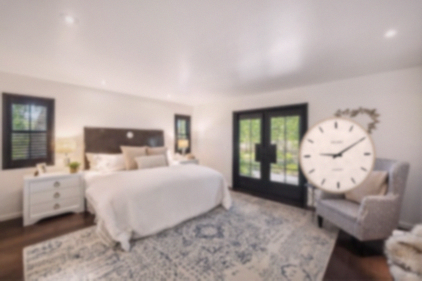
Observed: 9 h 10 min
